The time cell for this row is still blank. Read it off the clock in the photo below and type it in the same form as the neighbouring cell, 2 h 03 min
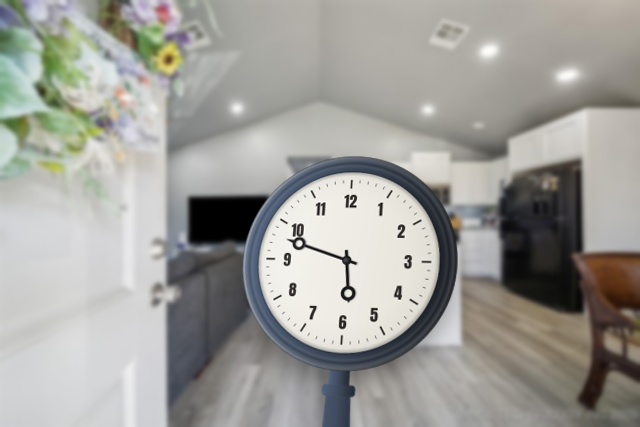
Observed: 5 h 48 min
